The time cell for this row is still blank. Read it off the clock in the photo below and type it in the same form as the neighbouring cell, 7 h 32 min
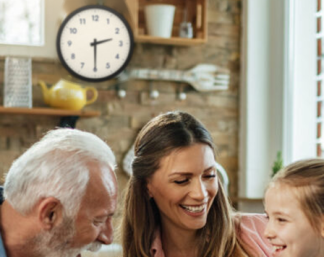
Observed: 2 h 30 min
